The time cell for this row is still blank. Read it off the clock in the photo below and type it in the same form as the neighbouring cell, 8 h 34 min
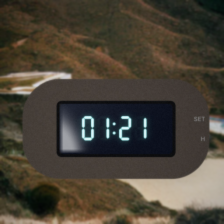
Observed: 1 h 21 min
